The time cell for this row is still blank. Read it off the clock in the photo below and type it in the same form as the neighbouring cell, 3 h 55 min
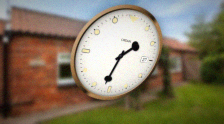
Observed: 1 h 32 min
